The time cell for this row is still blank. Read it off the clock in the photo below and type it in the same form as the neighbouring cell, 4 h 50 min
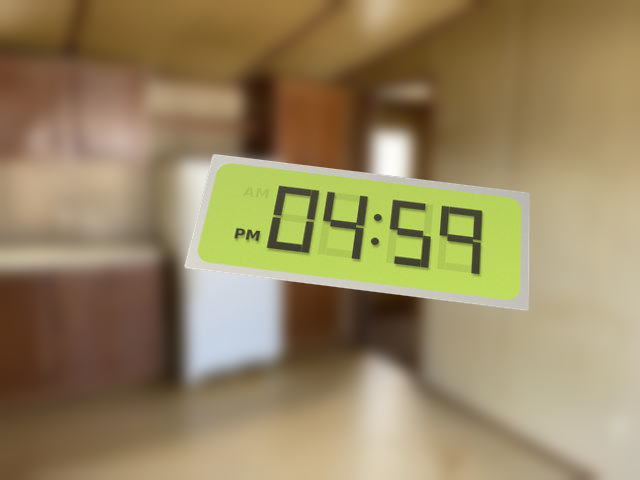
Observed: 4 h 59 min
